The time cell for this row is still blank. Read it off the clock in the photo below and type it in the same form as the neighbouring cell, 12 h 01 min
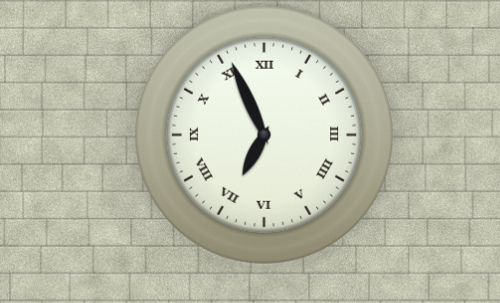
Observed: 6 h 56 min
